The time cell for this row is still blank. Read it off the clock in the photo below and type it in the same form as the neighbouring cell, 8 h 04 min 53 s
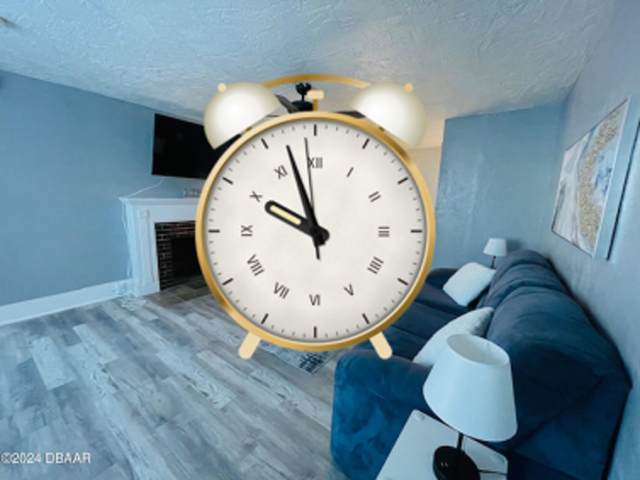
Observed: 9 h 56 min 59 s
